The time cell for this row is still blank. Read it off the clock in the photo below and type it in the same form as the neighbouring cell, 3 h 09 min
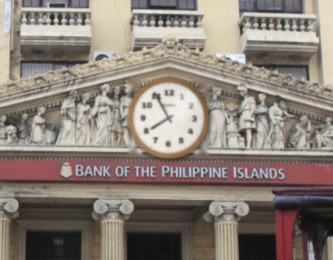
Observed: 7 h 55 min
